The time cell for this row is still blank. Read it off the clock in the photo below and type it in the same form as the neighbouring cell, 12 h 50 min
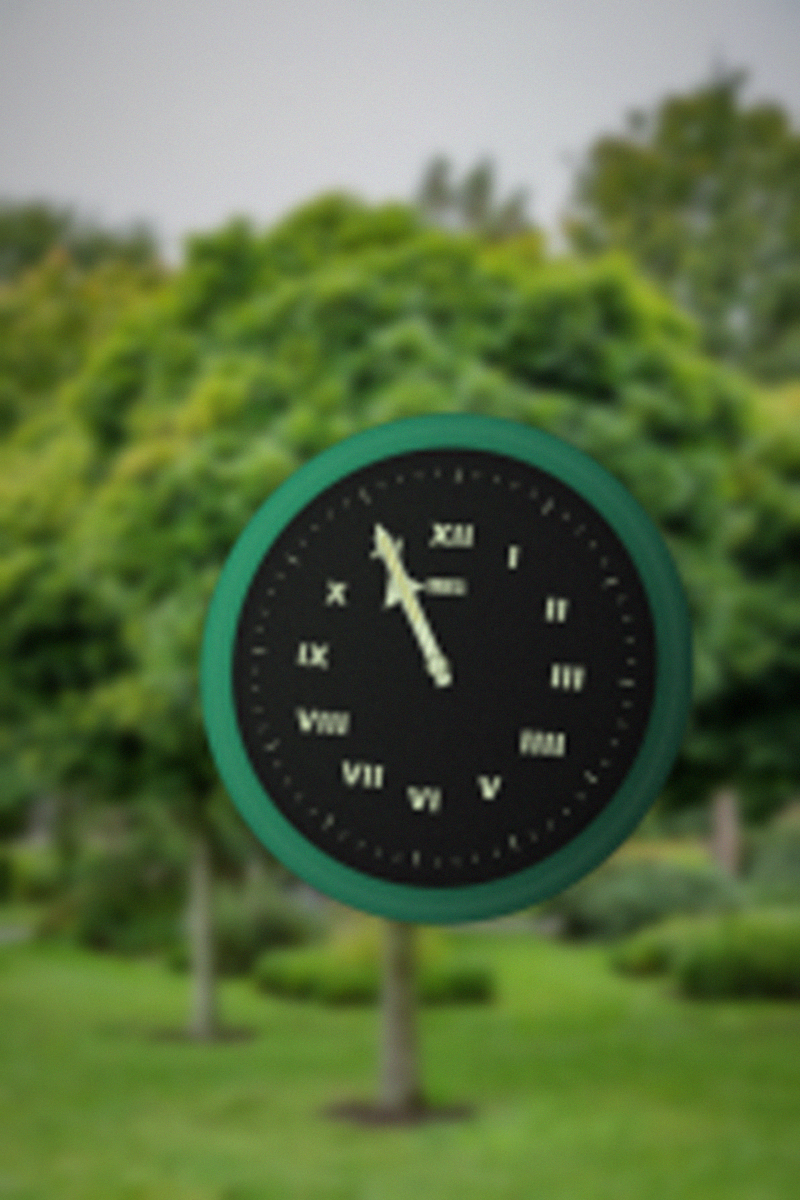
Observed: 10 h 55 min
